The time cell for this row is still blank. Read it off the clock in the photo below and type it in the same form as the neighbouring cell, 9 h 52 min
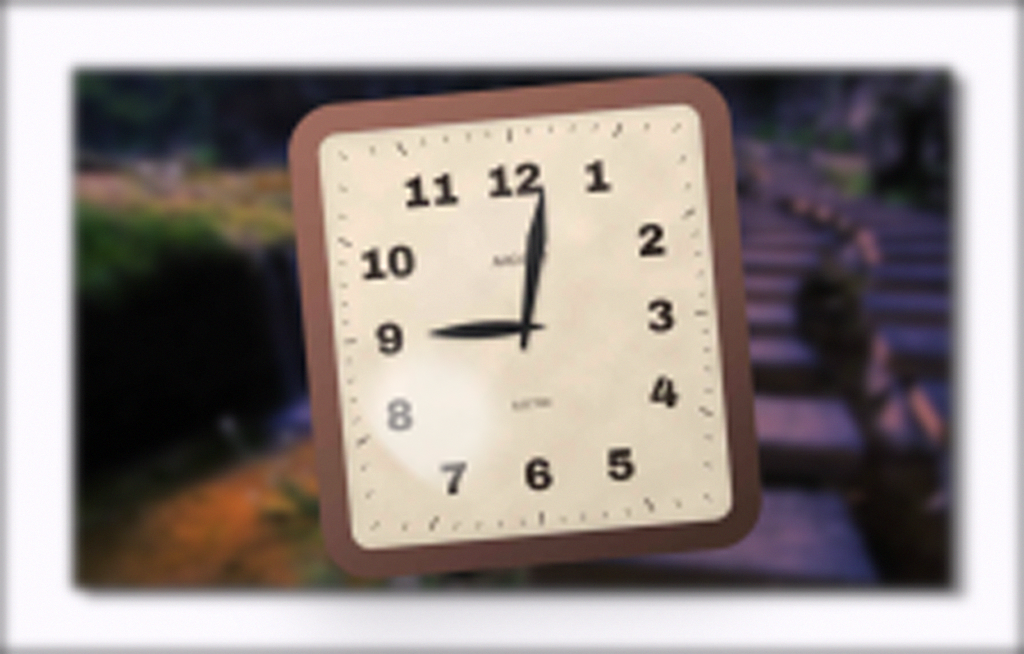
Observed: 9 h 02 min
